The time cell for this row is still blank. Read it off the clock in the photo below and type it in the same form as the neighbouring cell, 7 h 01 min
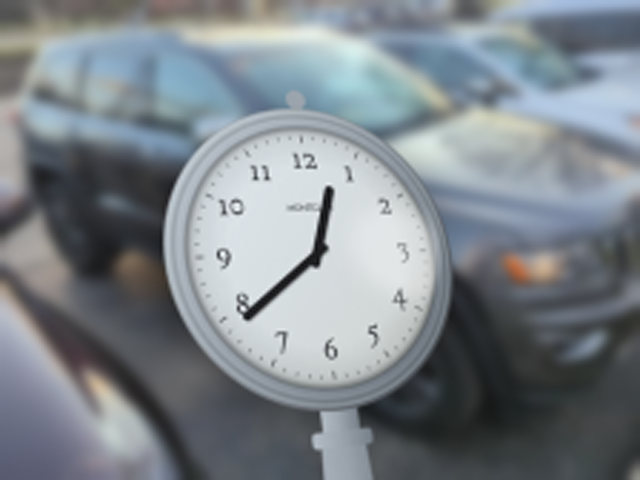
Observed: 12 h 39 min
